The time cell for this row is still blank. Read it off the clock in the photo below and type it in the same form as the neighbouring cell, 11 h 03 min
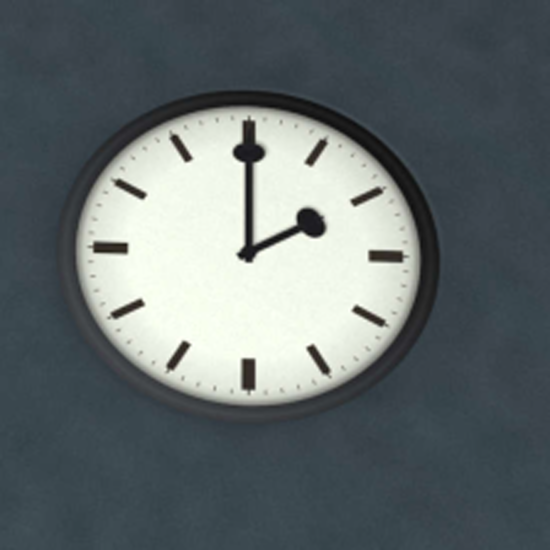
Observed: 2 h 00 min
